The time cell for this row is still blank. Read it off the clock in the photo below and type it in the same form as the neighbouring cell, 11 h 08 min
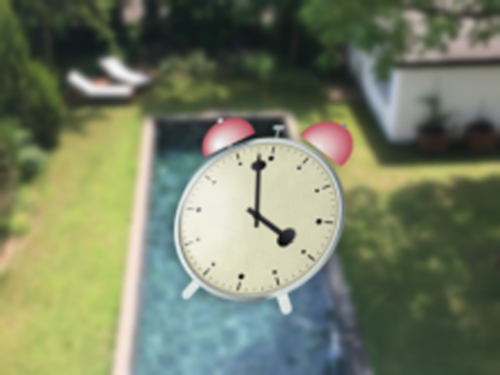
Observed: 3 h 58 min
